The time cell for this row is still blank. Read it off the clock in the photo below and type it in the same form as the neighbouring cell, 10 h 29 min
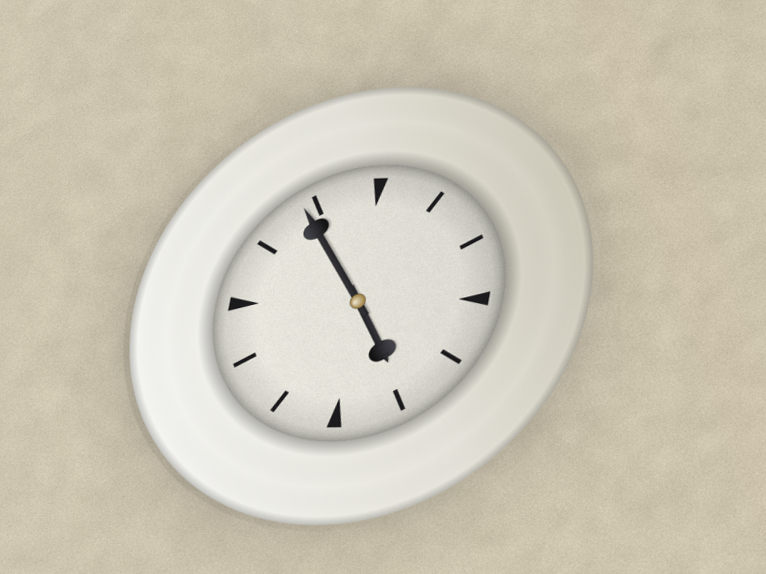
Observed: 4 h 54 min
